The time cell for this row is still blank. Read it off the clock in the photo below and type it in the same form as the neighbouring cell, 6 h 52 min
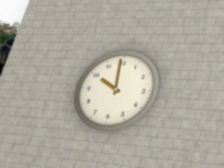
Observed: 9 h 59 min
